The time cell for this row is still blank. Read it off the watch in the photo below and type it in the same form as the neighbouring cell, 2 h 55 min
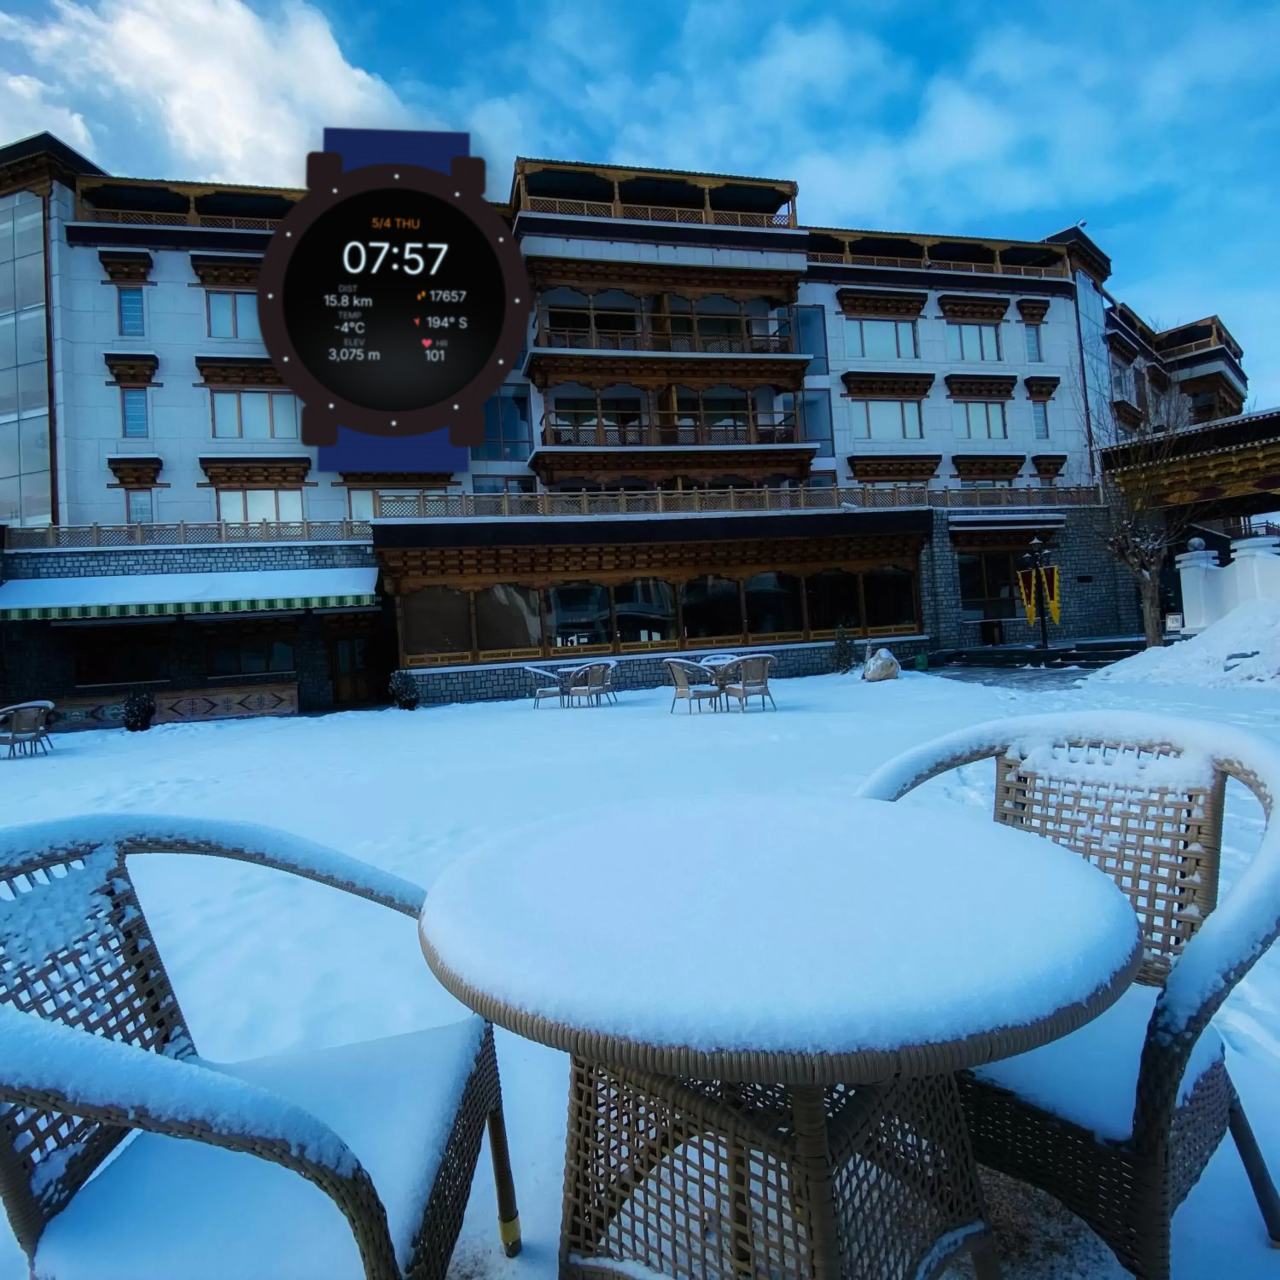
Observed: 7 h 57 min
